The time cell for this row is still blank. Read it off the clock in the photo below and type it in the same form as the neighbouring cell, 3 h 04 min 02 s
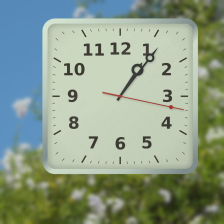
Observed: 1 h 06 min 17 s
